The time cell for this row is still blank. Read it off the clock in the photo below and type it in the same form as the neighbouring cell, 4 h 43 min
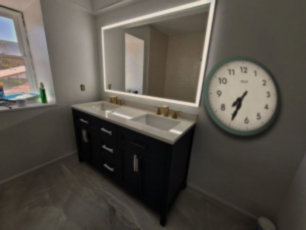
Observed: 7 h 35 min
